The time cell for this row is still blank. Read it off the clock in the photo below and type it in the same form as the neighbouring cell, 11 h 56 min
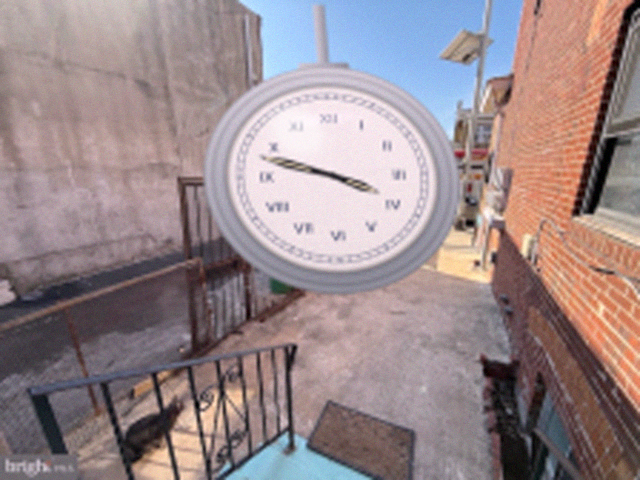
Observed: 3 h 48 min
